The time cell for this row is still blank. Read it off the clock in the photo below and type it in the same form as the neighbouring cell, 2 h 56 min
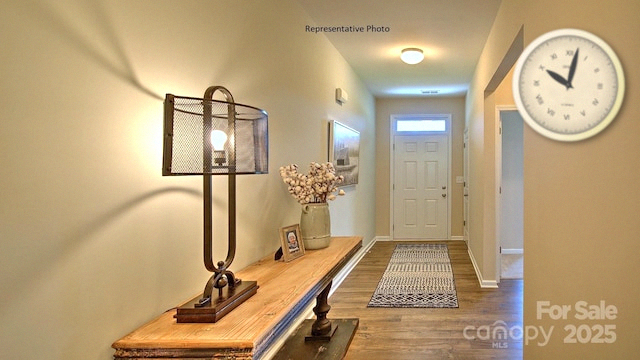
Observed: 10 h 02 min
